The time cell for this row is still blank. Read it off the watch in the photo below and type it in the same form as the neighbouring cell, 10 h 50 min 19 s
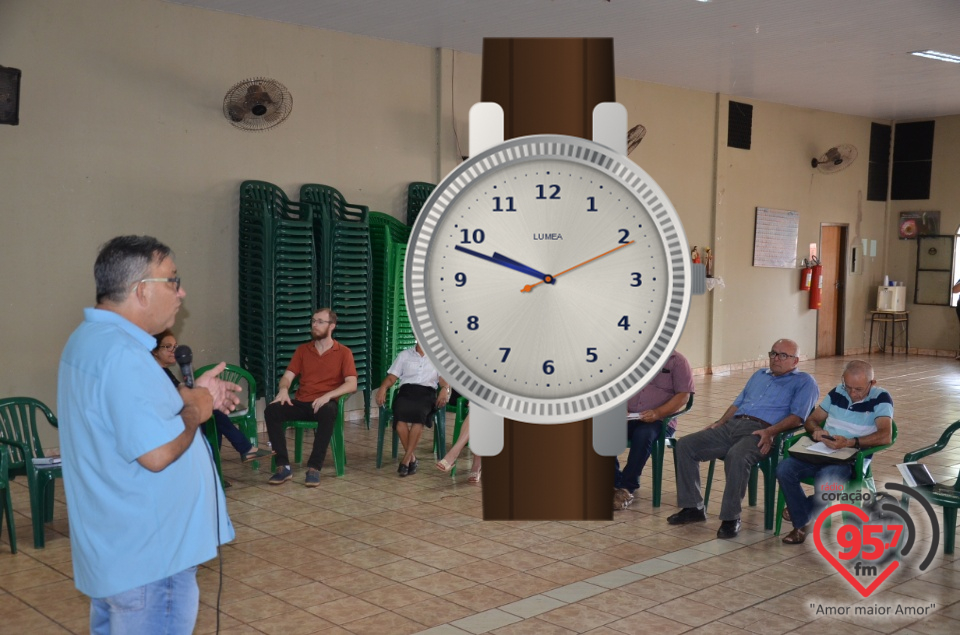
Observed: 9 h 48 min 11 s
